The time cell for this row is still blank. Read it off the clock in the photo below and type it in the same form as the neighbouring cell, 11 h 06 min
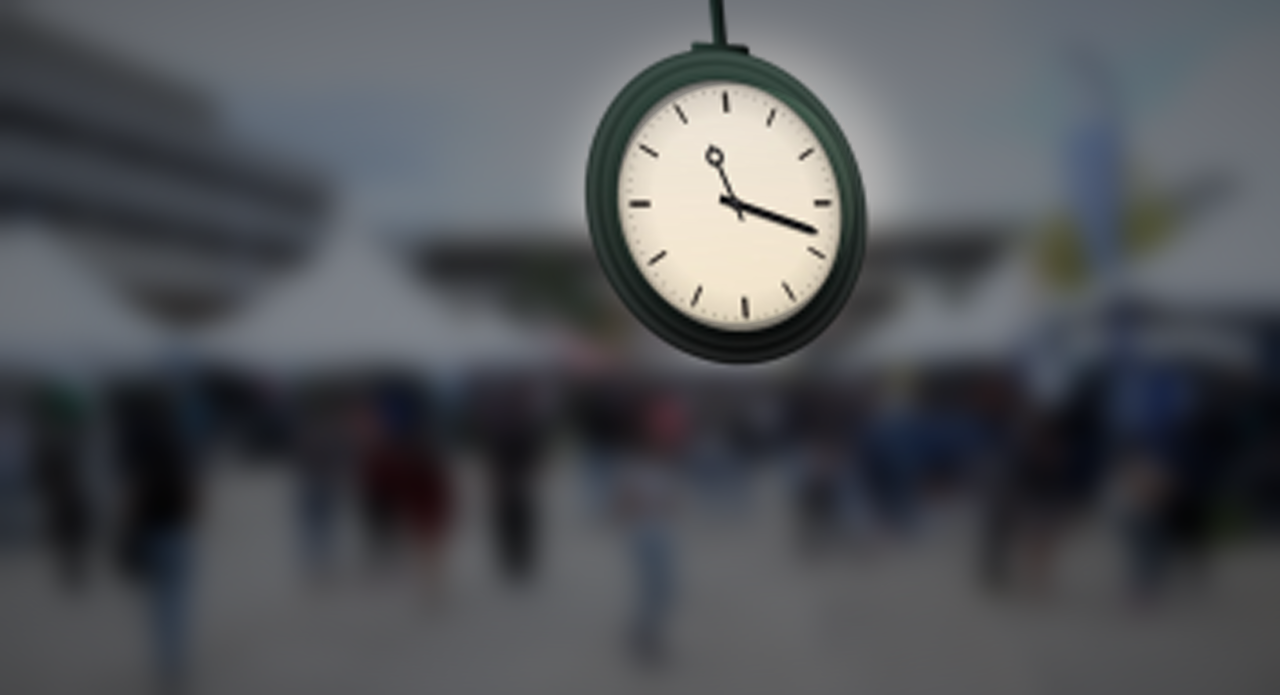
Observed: 11 h 18 min
